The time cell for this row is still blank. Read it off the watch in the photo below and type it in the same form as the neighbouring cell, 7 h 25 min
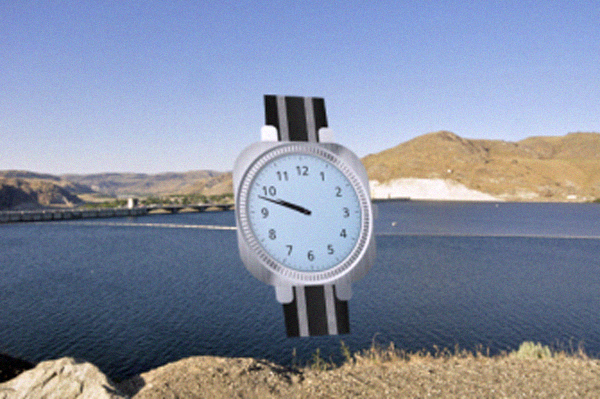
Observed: 9 h 48 min
